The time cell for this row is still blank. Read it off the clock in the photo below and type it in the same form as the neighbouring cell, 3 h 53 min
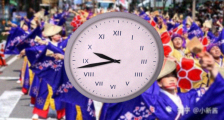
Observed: 9 h 43 min
